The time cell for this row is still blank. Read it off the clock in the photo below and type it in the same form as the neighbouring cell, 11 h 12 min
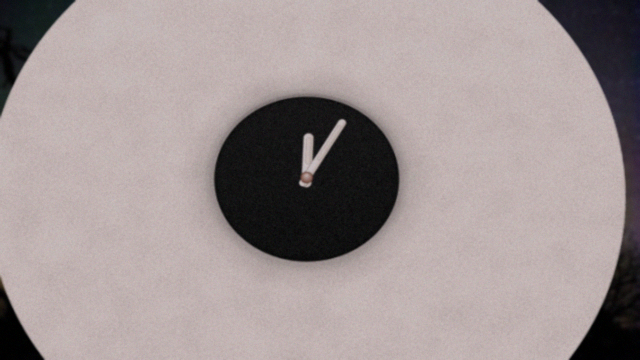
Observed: 12 h 05 min
